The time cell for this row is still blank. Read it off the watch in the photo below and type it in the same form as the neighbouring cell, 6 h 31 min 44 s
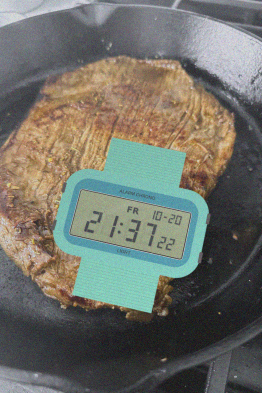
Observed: 21 h 37 min 22 s
